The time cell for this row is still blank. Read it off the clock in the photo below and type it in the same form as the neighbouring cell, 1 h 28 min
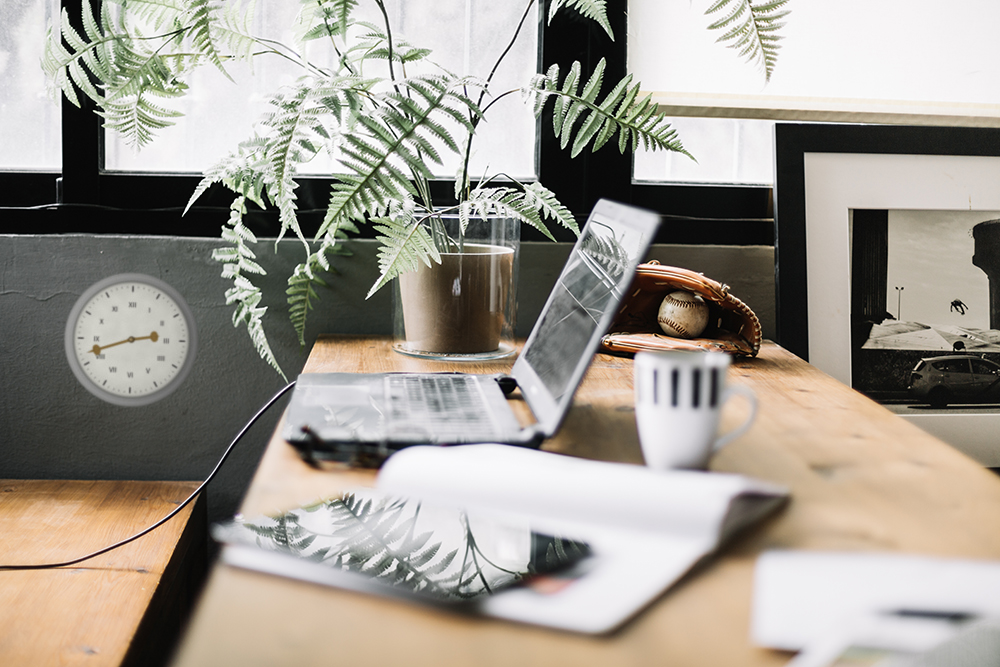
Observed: 2 h 42 min
